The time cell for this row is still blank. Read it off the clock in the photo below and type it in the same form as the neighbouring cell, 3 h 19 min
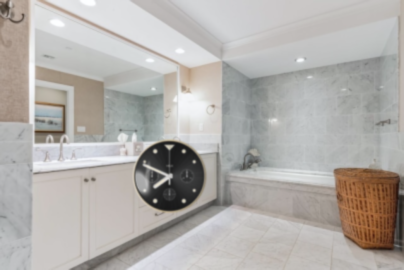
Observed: 7 h 49 min
